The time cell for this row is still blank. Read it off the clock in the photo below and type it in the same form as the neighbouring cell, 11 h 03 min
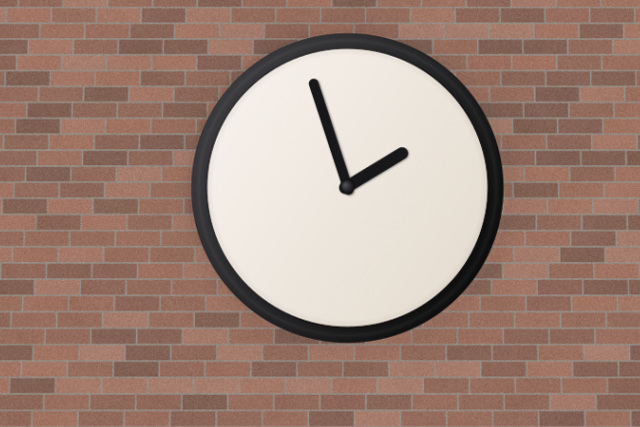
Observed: 1 h 57 min
